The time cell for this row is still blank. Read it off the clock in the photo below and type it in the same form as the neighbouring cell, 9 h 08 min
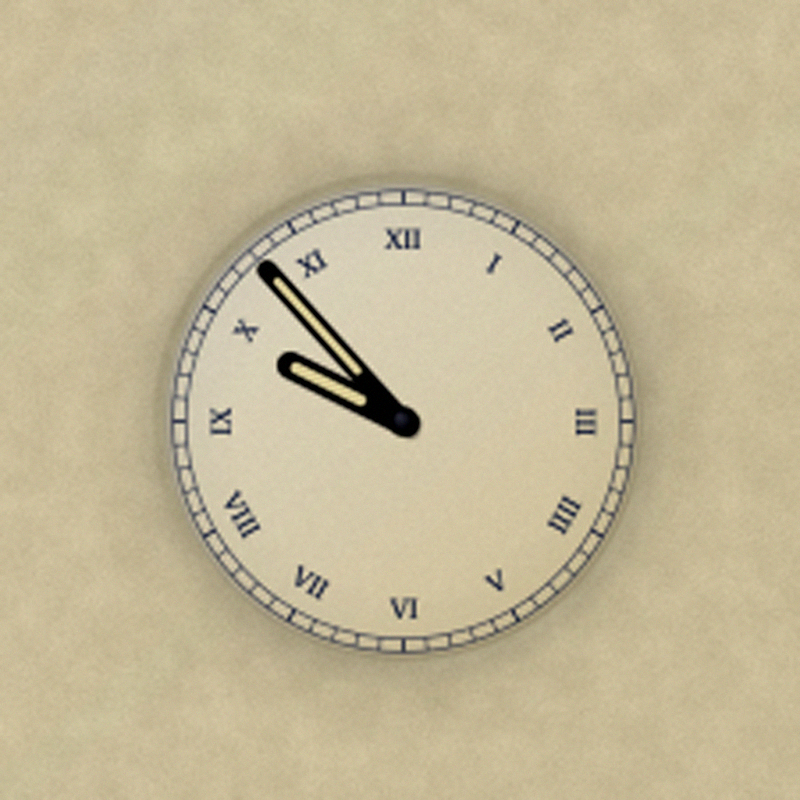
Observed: 9 h 53 min
